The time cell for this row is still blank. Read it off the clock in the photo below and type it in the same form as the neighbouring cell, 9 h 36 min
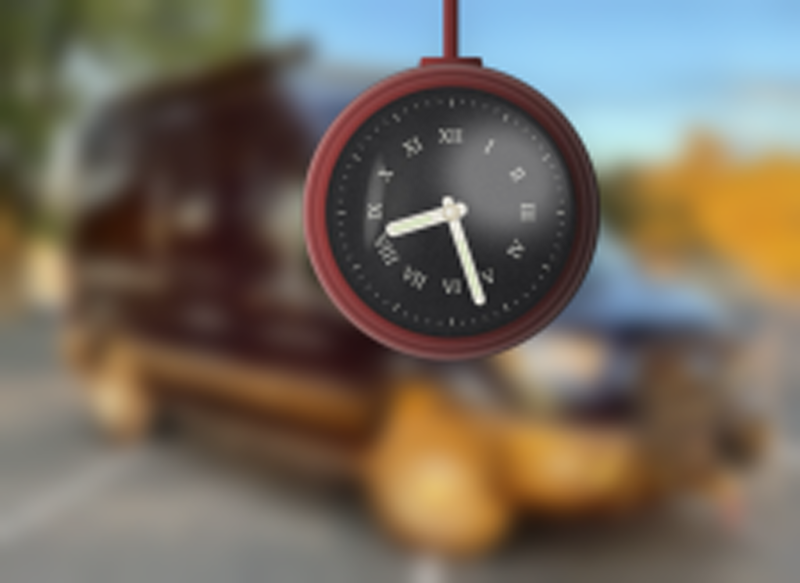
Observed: 8 h 27 min
